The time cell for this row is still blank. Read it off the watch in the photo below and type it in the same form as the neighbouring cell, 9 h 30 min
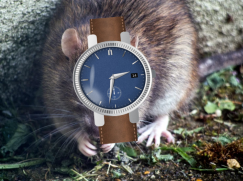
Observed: 2 h 32 min
